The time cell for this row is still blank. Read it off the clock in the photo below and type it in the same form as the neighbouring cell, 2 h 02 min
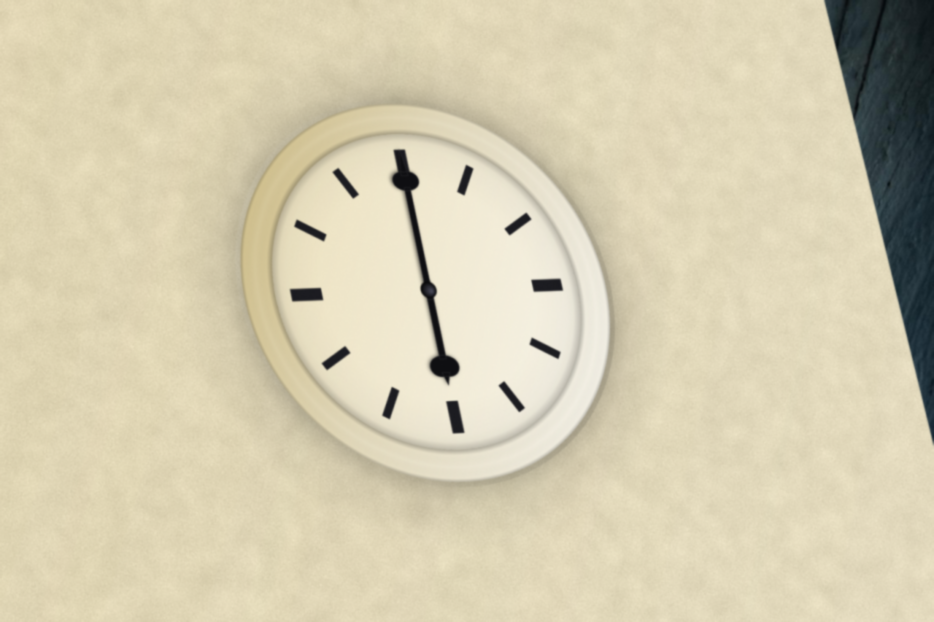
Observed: 6 h 00 min
